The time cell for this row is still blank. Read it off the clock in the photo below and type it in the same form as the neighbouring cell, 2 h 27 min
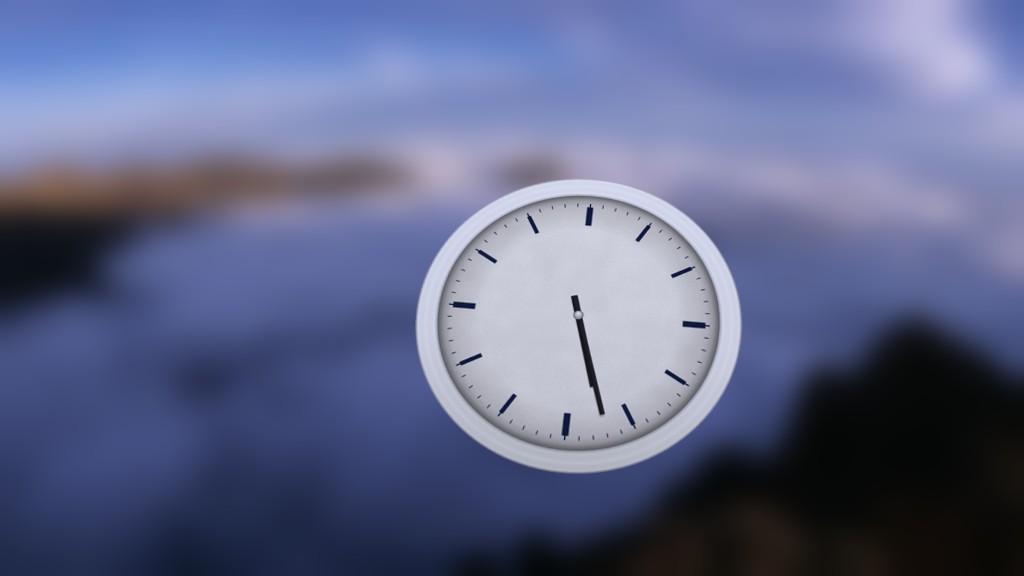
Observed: 5 h 27 min
